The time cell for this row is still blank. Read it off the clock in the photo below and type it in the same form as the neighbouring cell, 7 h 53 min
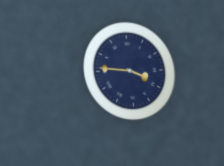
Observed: 3 h 46 min
